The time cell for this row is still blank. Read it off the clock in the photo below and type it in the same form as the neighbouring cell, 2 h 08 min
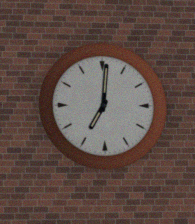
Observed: 7 h 01 min
